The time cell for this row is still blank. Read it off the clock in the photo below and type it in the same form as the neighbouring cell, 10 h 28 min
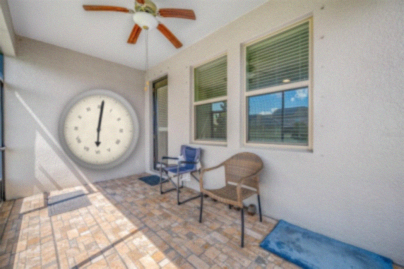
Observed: 6 h 01 min
